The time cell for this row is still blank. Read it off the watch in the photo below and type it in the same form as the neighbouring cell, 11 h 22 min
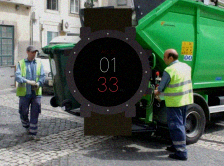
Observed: 1 h 33 min
